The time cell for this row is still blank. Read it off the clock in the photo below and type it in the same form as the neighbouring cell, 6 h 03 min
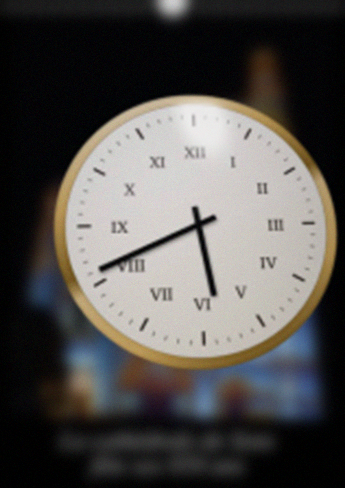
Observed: 5 h 41 min
